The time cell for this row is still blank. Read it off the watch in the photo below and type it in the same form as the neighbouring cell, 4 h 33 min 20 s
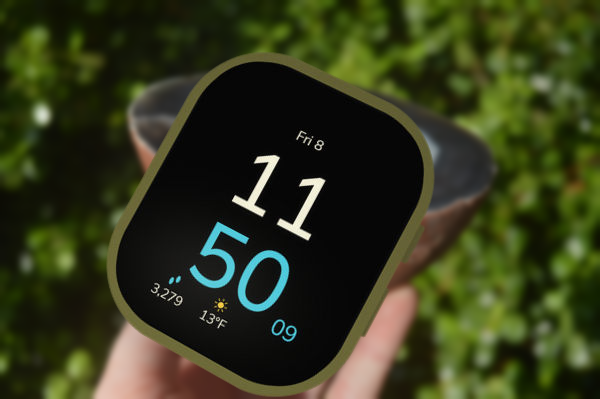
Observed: 11 h 50 min 09 s
